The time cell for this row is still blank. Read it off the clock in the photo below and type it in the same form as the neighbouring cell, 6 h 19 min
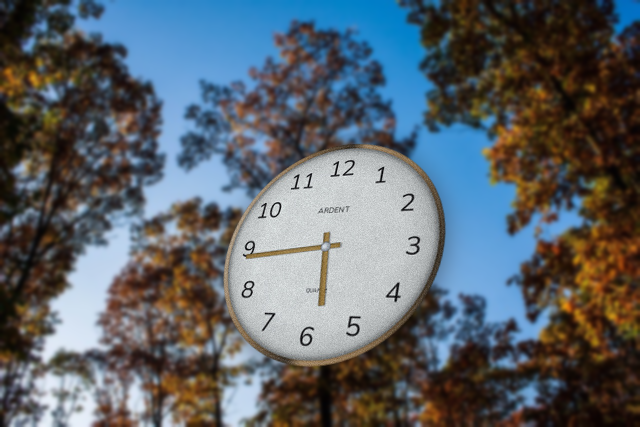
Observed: 5 h 44 min
